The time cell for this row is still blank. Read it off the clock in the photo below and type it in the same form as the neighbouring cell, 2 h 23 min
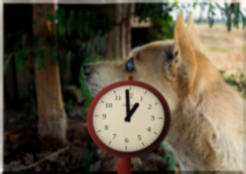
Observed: 12 h 59 min
